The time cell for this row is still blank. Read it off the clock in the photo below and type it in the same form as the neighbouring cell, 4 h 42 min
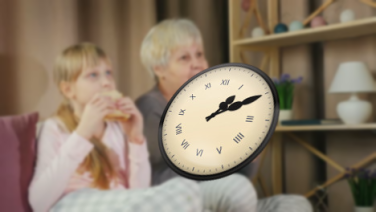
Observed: 1 h 10 min
